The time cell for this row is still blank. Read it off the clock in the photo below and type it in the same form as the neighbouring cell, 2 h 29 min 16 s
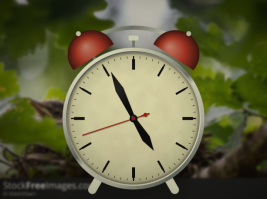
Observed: 4 h 55 min 42 s
